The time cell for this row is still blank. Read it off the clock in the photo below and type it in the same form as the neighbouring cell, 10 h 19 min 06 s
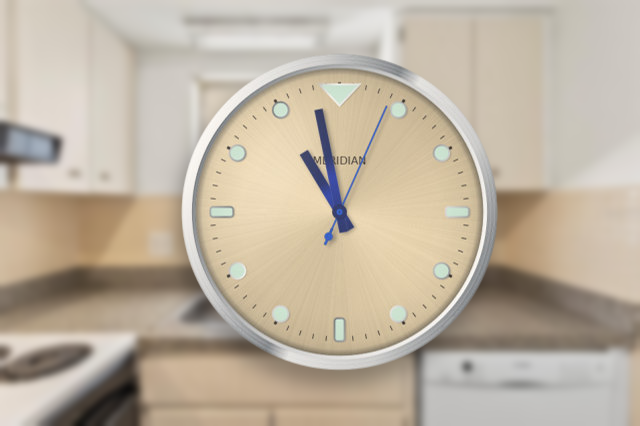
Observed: 10 h 58 min 04 s
